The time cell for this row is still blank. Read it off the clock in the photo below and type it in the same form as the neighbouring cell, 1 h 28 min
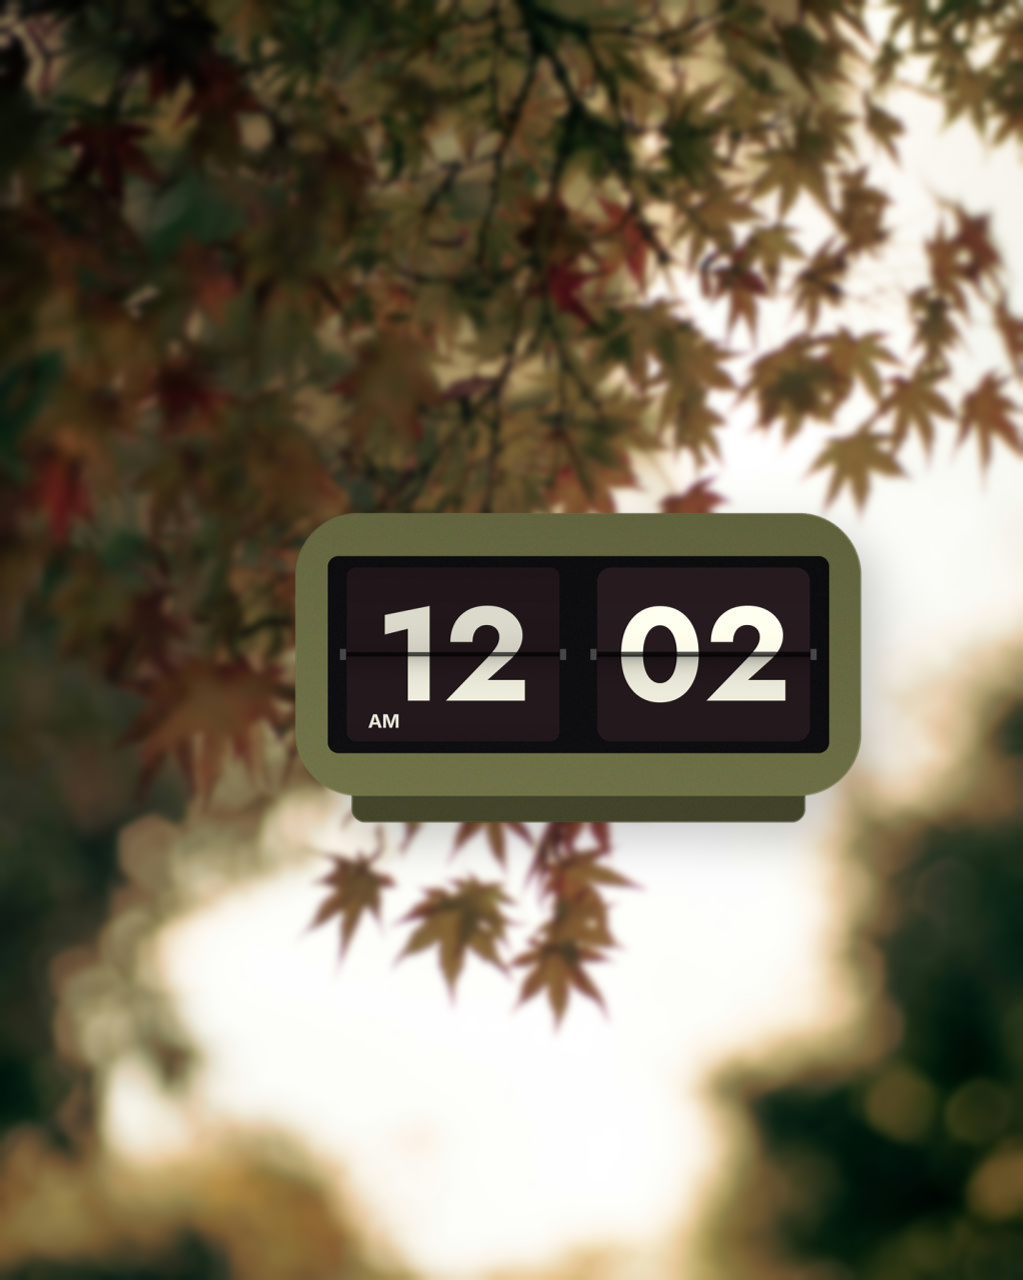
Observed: 12 h 02 min
